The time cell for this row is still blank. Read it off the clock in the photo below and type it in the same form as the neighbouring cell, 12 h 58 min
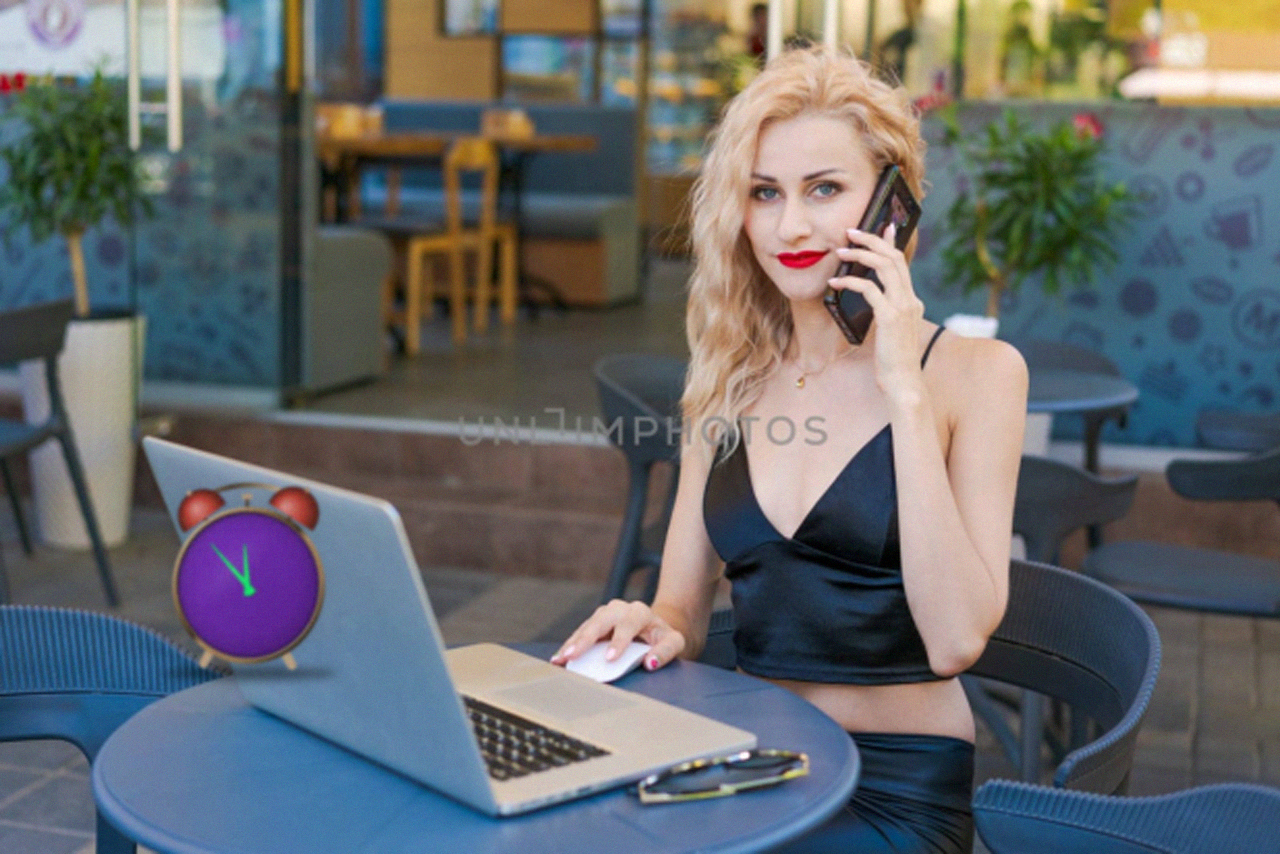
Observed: 11 h 53 min
